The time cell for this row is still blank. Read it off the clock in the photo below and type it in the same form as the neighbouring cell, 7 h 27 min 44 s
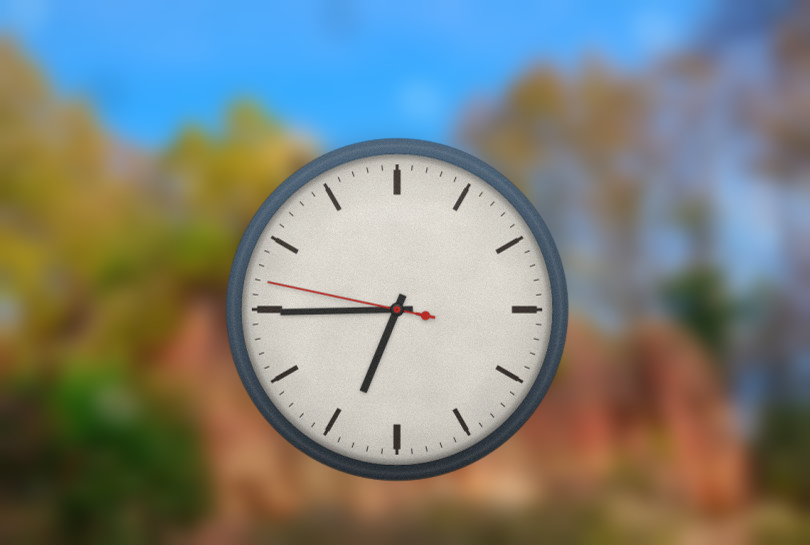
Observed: 6 h 44 min 47 s
